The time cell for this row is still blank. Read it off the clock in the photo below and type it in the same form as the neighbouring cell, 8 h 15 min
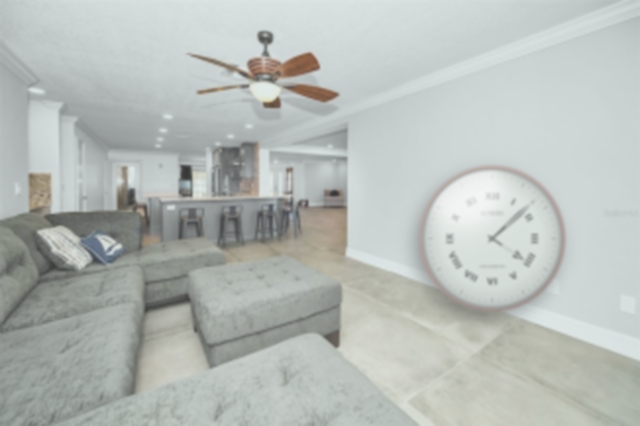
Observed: 4 h 08 min
